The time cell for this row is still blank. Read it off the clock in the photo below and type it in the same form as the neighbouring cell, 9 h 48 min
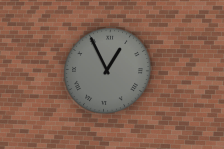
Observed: 12 h 55 min
